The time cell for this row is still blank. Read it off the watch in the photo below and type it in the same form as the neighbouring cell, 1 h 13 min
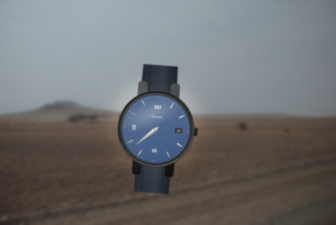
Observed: 7 h 38 min
